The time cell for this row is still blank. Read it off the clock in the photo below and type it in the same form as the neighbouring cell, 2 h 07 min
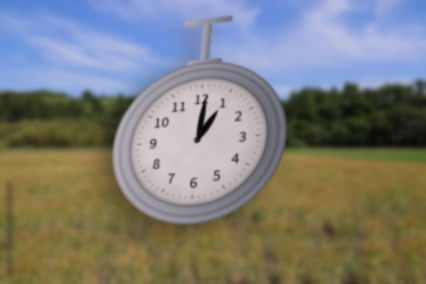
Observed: 1 h 01 min
